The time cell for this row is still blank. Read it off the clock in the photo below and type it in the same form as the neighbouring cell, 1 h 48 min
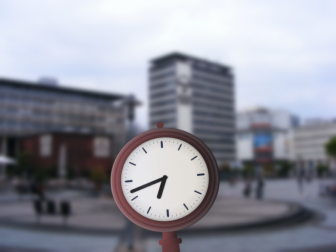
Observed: 6 h 42 min
